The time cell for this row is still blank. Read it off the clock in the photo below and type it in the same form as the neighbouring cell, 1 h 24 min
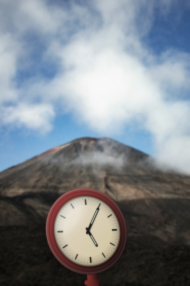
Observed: 5 h 05 min
